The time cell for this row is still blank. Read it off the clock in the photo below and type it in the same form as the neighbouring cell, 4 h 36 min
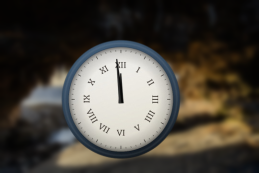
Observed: 11 h 59 min
